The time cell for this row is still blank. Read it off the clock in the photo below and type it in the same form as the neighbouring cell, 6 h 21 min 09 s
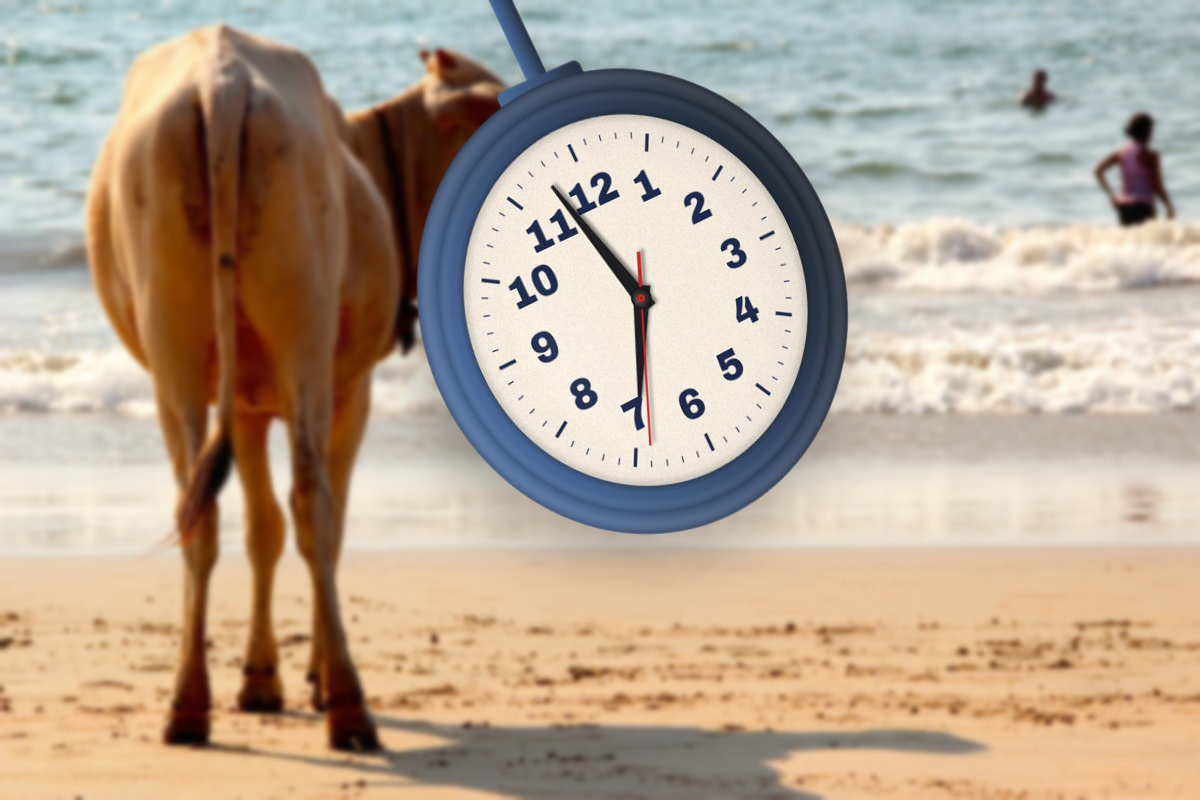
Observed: 6 h 57 min 34 s
